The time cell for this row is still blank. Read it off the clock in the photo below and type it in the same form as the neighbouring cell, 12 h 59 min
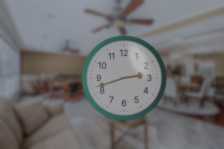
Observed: 2 h 42 min
